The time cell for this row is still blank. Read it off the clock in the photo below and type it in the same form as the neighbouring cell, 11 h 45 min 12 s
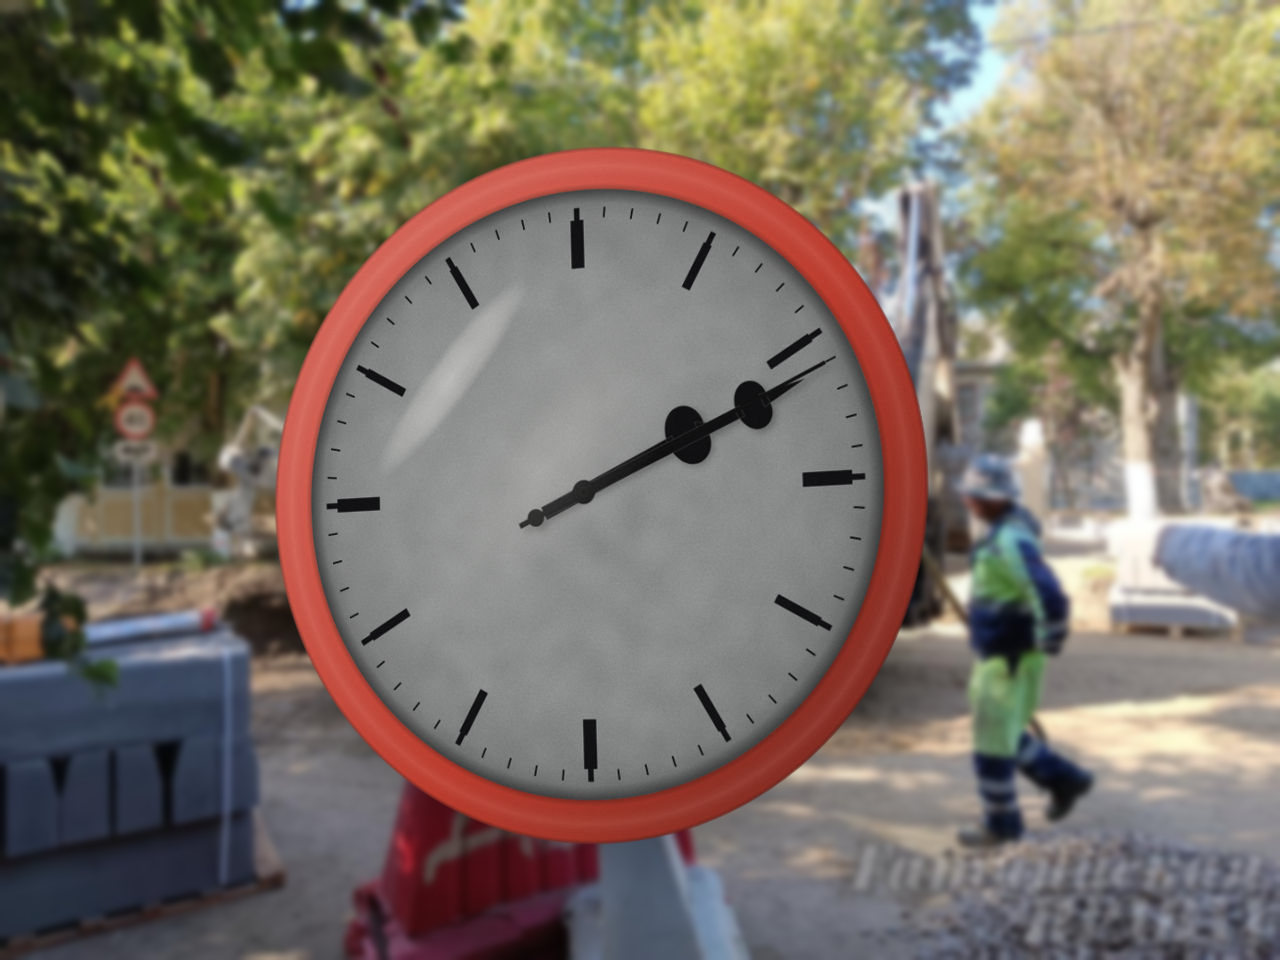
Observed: 2 h 11 min 11 s
